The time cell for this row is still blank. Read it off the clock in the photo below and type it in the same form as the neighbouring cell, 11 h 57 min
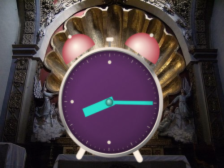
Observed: 8 h 15 min
